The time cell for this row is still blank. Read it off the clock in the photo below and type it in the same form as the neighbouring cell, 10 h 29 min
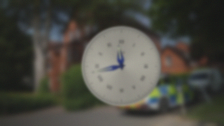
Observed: 11 h 43 min
